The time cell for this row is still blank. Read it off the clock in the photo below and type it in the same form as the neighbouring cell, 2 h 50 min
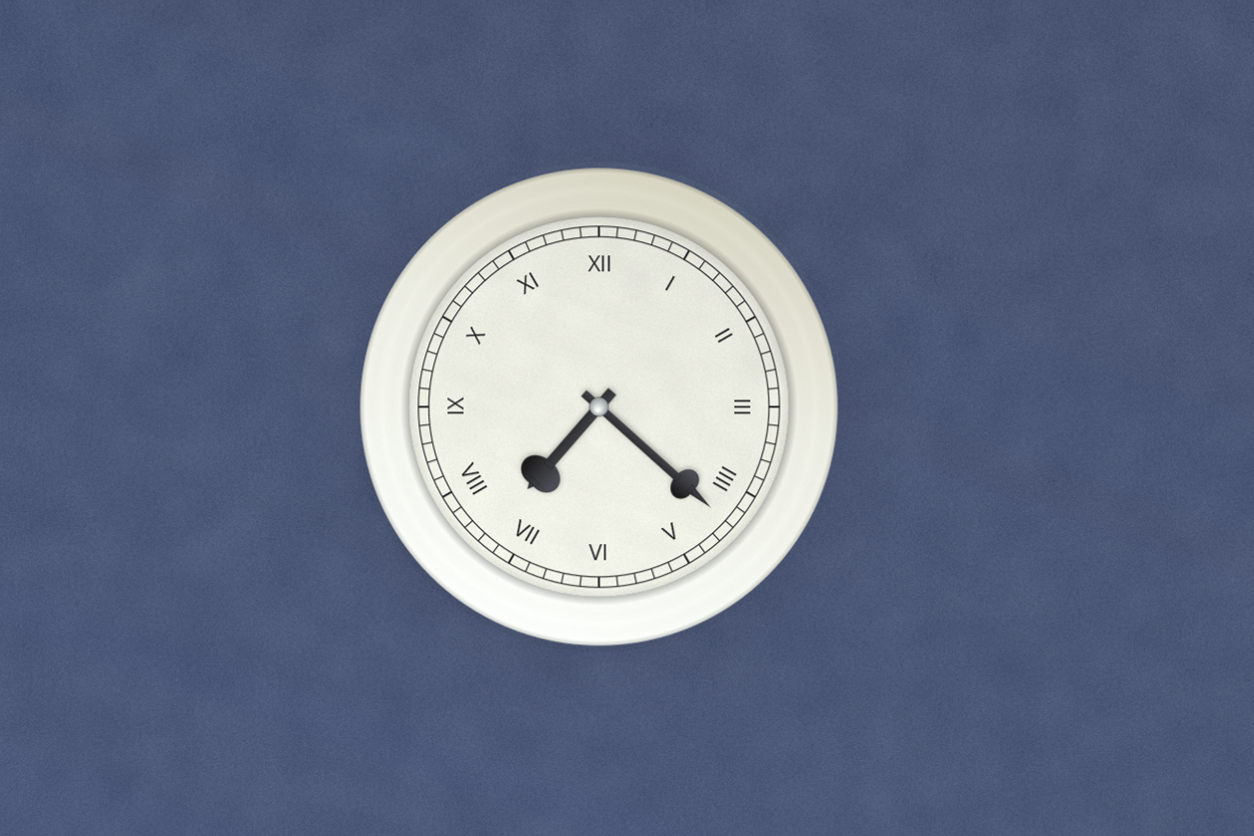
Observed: 7 h 22 min
